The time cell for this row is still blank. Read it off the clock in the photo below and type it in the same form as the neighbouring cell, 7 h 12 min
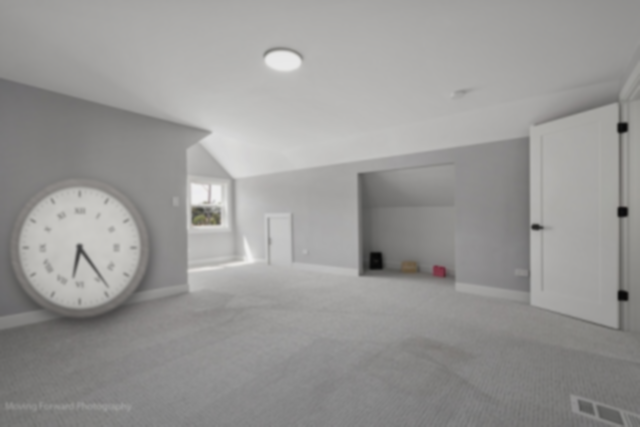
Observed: 6 h 24 min
